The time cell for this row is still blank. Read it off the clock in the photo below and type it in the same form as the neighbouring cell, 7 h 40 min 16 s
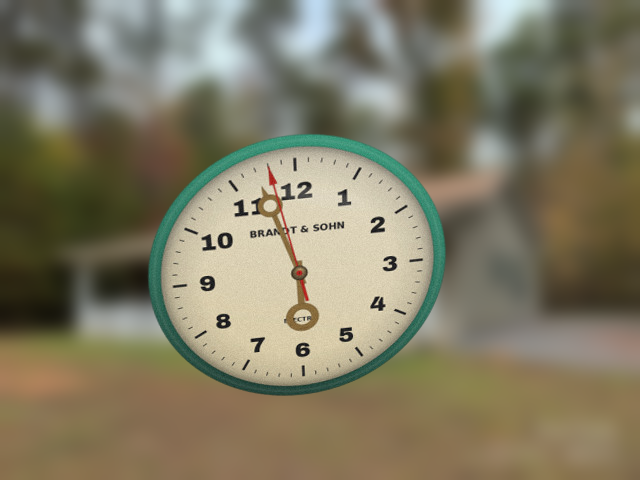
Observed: 5 h 56 min 58 s
